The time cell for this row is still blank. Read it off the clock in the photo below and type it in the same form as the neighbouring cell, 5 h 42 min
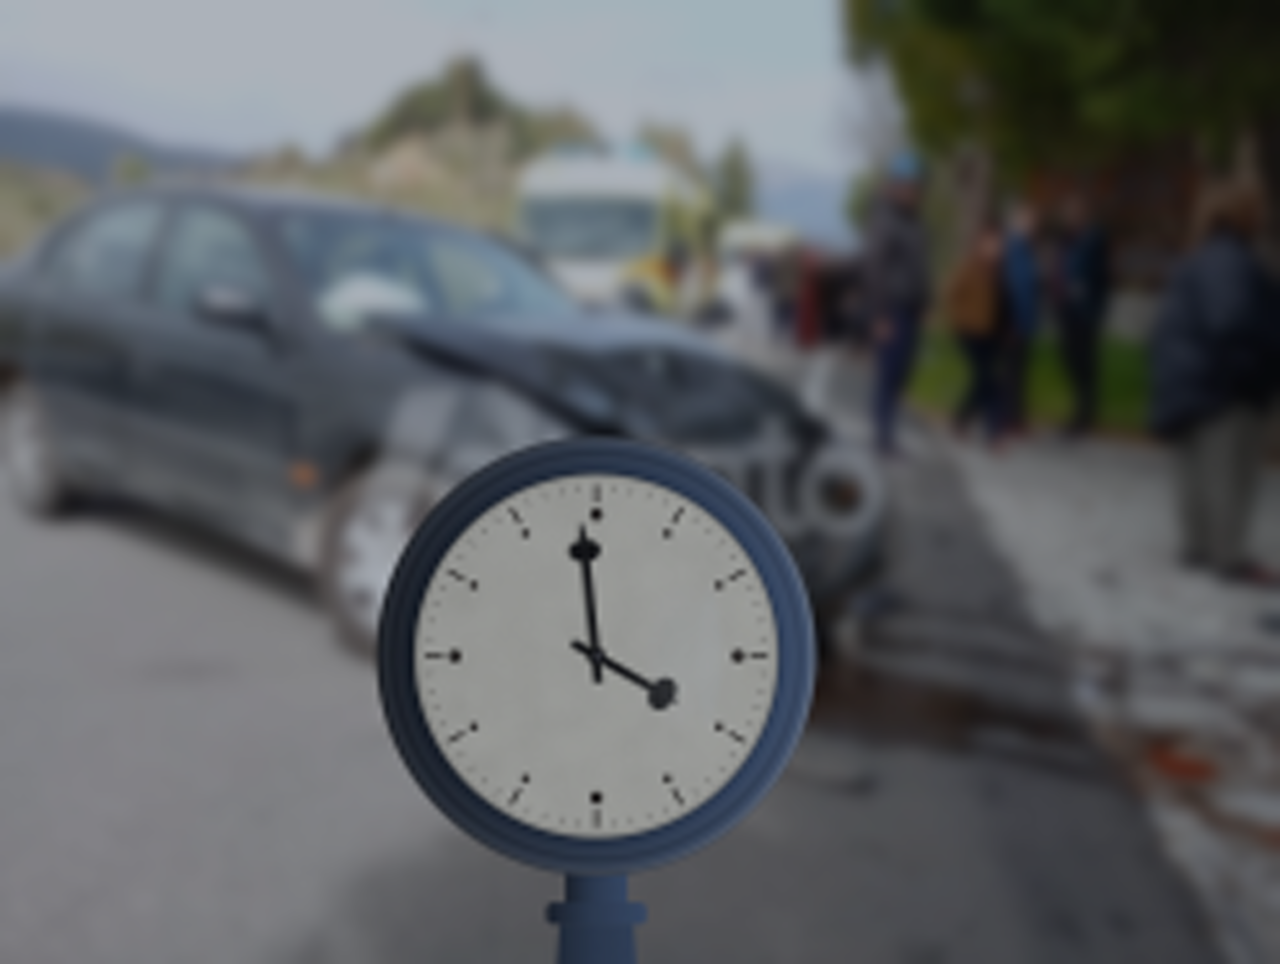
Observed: 3 h 59 min
